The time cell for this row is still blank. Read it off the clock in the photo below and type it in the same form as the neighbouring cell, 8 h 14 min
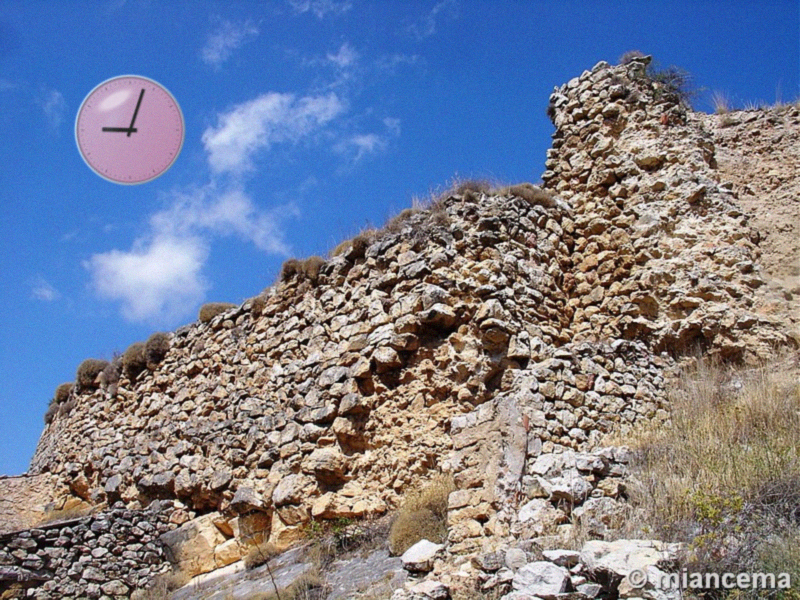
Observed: 9 h 03 min
